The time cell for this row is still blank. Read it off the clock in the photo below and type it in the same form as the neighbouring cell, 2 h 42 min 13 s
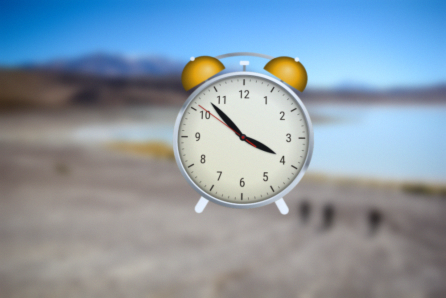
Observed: 3 h 52 min 51 s
